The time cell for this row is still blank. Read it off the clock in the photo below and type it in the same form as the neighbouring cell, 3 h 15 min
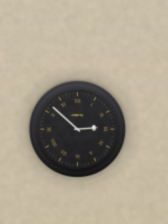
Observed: 2 h 52 min
